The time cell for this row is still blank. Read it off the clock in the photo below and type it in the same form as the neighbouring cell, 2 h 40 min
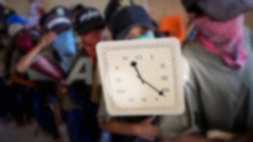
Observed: 11 h 22 min
